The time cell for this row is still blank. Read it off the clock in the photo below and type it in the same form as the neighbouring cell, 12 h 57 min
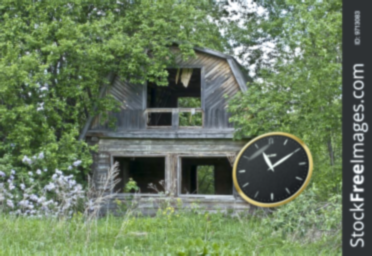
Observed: 11 h 10 min
